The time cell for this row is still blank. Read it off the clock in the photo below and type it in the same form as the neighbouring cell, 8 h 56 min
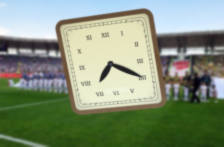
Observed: 7 h 20 min
